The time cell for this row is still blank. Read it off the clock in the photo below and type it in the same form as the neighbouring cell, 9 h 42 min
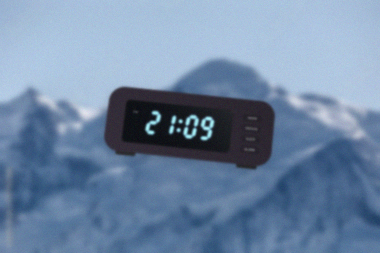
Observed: 21 h 09 min
